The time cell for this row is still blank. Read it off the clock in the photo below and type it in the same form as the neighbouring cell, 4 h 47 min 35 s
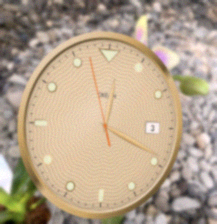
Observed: 12 h 18 min 57 s
